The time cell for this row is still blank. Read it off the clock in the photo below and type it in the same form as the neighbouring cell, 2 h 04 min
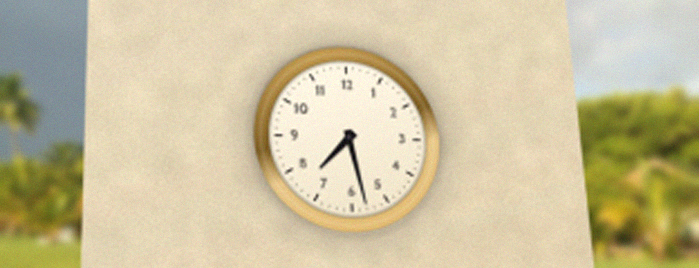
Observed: 7 h 28 min
